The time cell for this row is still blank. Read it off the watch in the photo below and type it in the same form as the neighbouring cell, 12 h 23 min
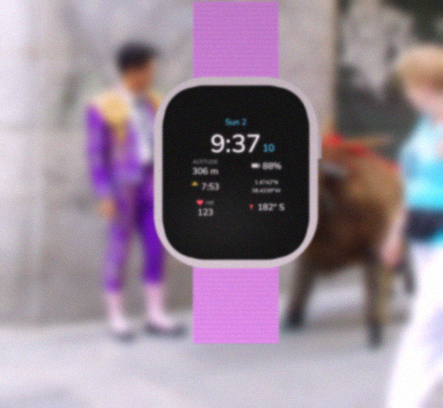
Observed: 9 h 37 min
